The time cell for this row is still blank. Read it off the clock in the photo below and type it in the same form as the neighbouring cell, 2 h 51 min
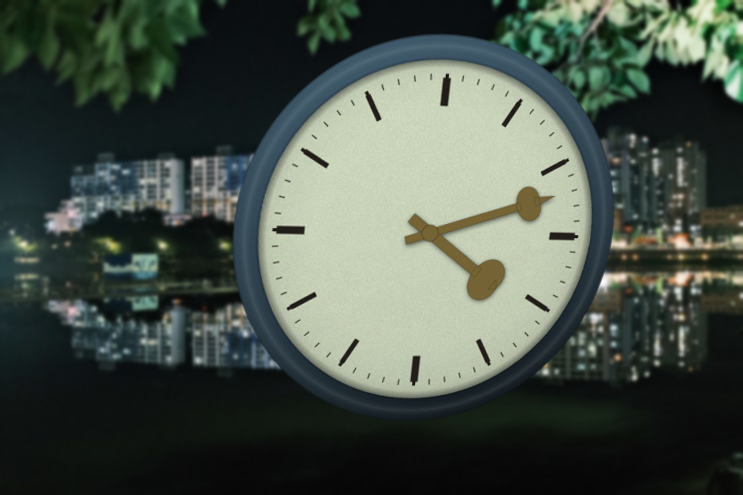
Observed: 4 h 12 min
